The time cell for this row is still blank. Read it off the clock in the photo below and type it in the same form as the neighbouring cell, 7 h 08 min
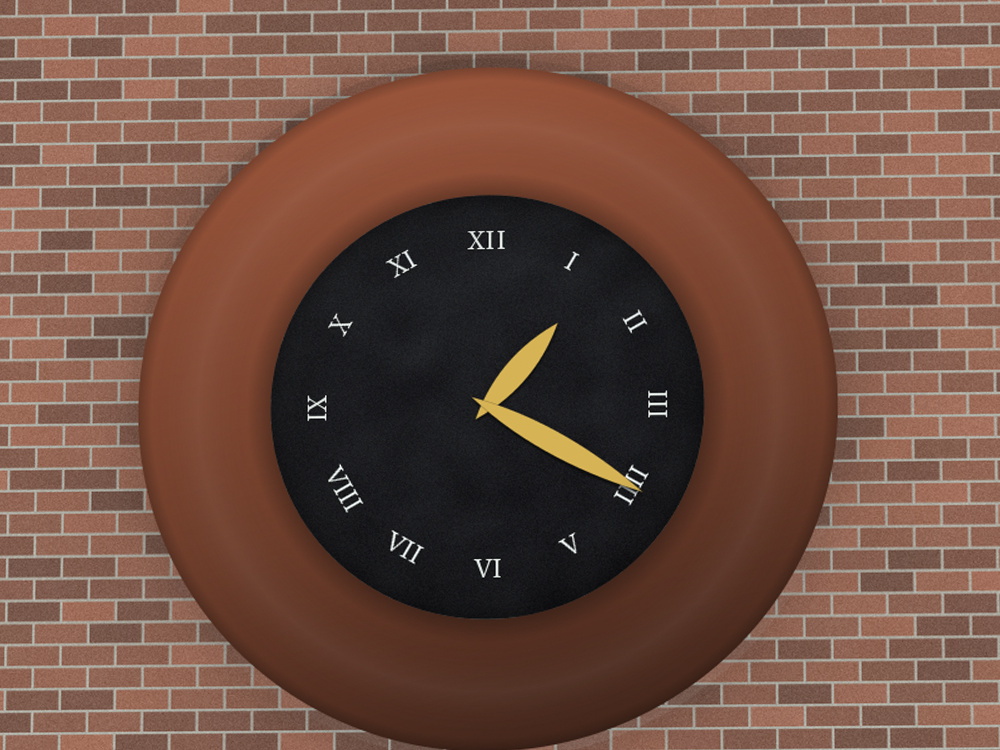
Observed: 1 h 20 min
